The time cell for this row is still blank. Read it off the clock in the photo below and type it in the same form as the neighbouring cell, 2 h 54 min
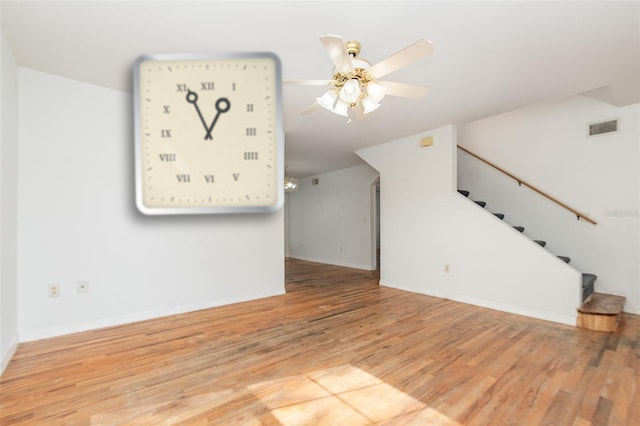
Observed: 12 h 56 min
